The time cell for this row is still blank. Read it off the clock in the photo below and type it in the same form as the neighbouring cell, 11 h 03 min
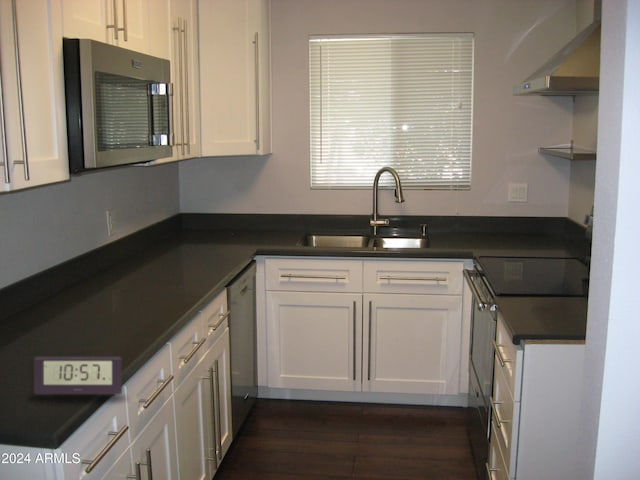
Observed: 10 h 57 min
